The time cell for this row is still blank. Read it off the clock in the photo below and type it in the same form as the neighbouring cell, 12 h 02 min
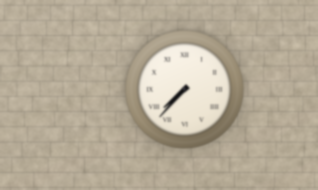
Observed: 7 h 37 min
